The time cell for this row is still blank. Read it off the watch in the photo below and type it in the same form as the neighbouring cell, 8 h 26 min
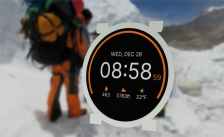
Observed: 8 h 58 min
